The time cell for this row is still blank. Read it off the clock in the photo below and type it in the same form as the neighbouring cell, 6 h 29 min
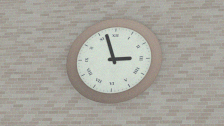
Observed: 2 h 57 min
